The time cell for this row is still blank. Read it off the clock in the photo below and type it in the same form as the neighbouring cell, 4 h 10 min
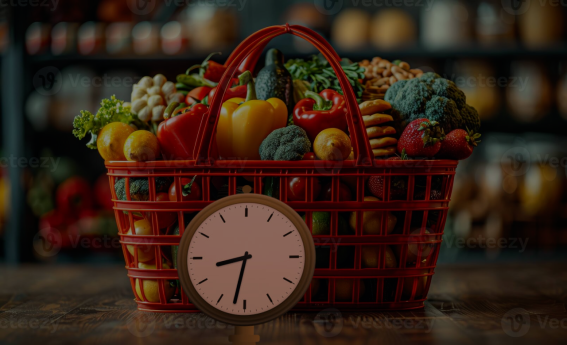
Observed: 8 h 32 min
